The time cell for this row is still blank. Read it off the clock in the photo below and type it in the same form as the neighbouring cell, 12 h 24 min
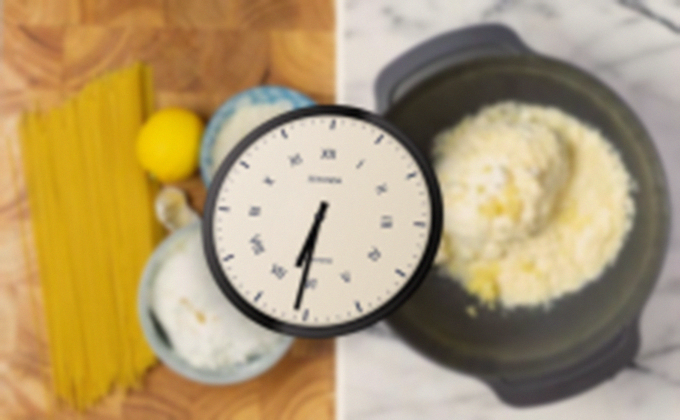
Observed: 6 h 31 min
